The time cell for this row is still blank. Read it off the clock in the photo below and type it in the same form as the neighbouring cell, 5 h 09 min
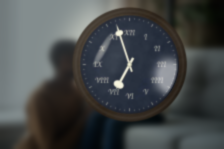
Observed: 6 h 57 min
